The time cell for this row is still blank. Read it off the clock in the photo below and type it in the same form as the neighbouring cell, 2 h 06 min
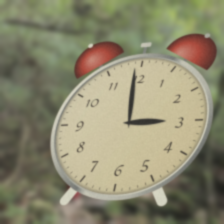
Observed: 2 h 59 min
